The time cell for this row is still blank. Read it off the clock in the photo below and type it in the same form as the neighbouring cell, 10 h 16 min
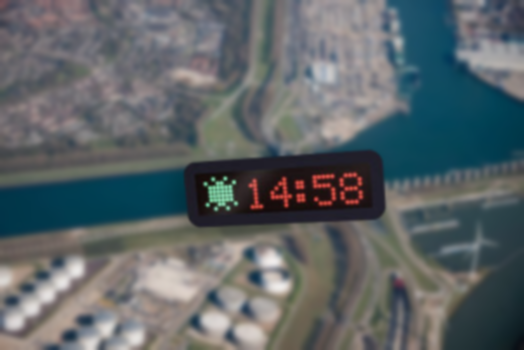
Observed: 14 h 58 min
